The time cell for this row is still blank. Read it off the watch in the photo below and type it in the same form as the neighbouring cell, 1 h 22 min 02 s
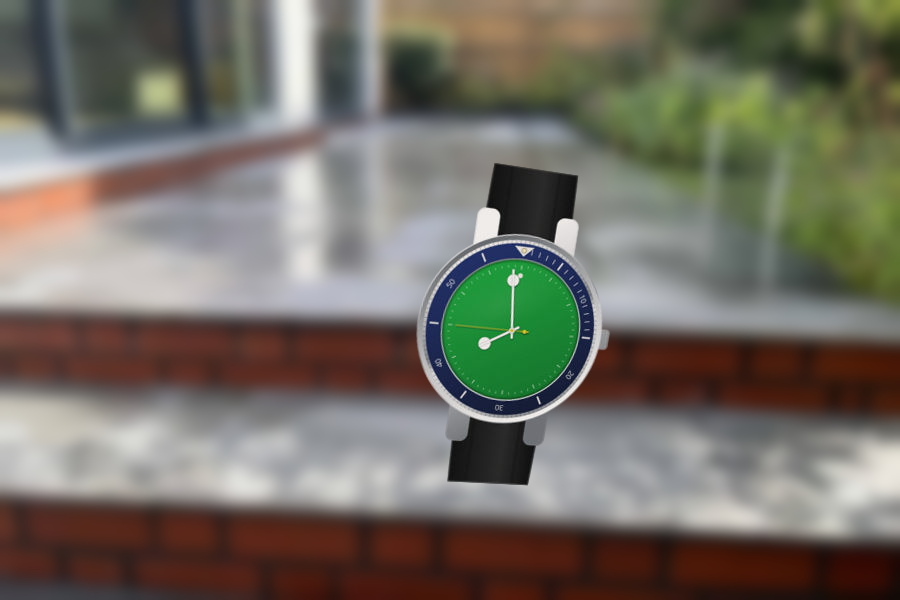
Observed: 7 h 58 min 45 s
